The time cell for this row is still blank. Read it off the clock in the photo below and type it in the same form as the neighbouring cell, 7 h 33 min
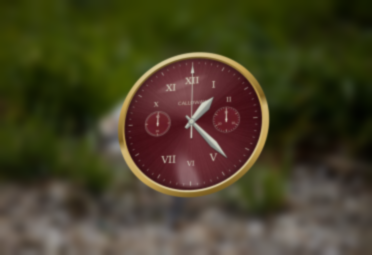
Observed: 1 h 23 min
